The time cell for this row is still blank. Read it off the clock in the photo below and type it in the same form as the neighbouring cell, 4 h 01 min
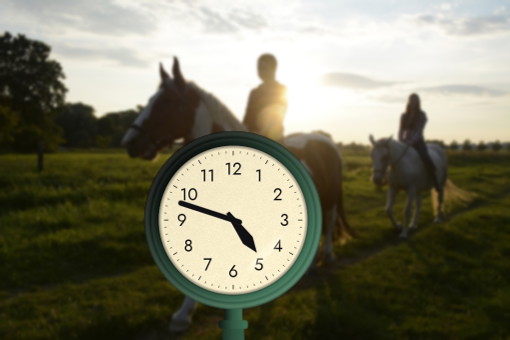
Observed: 4 h 48 min
